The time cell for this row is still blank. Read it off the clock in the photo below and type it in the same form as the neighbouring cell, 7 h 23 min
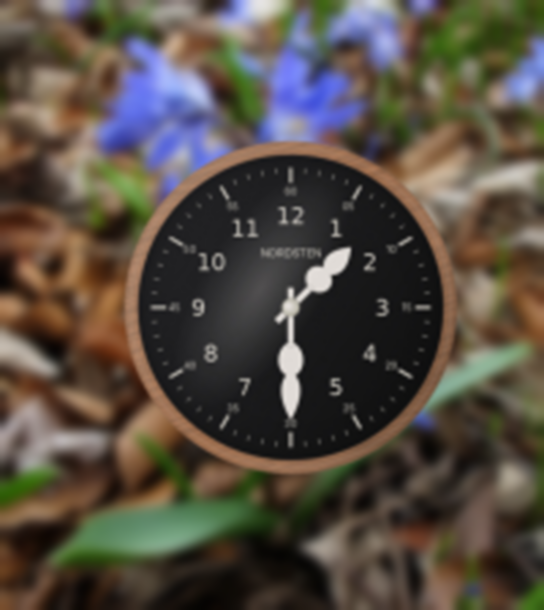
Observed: 1 h 30 min
